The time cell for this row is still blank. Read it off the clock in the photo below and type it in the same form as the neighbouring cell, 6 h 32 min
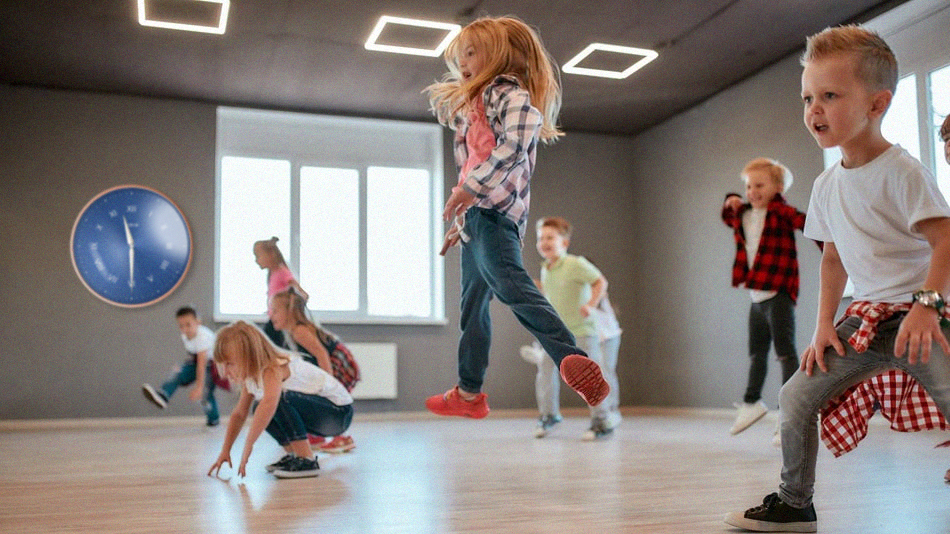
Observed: 11 h 30 min
